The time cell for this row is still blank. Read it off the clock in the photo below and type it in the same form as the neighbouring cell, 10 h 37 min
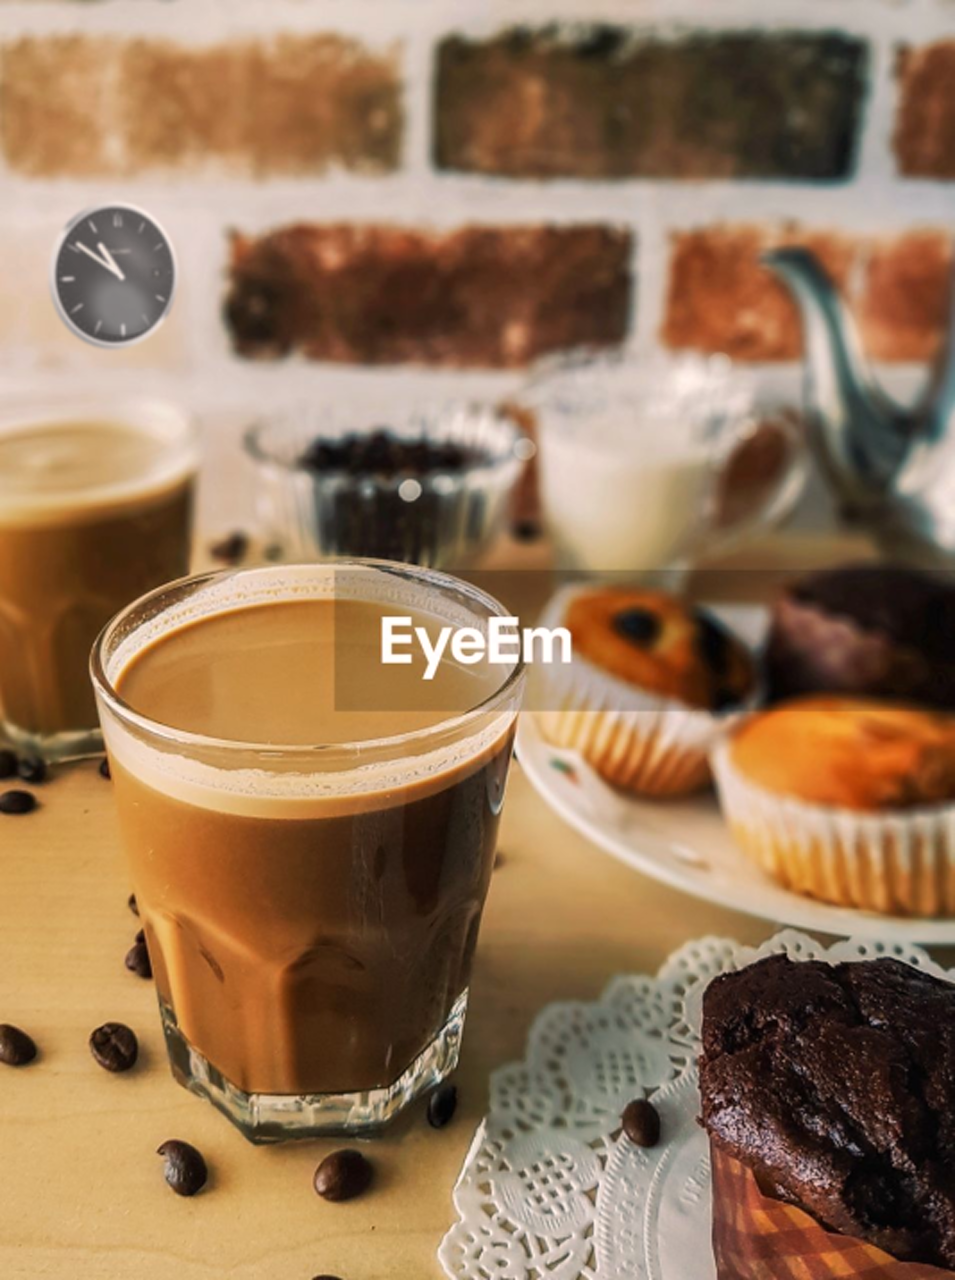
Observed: 10 h 51 min
